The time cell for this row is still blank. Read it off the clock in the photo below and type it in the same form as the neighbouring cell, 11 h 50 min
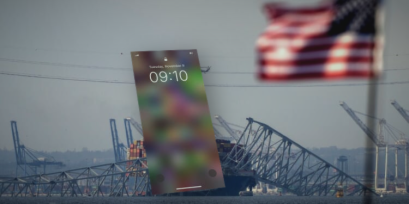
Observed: 9 h 10 min
